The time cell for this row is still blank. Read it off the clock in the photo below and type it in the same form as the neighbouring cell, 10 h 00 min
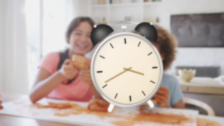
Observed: 3 h 41 min
